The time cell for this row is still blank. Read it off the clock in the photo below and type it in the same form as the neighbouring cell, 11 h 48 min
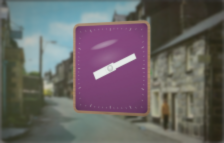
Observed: 8 h 11 min
